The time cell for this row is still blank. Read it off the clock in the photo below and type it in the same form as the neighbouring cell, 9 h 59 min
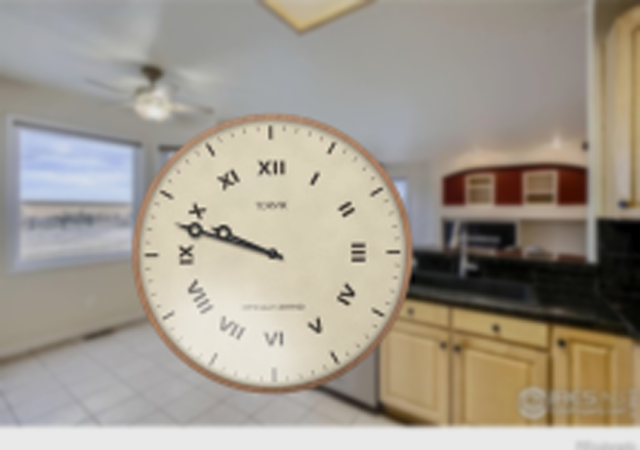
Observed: 9 h 48 min
